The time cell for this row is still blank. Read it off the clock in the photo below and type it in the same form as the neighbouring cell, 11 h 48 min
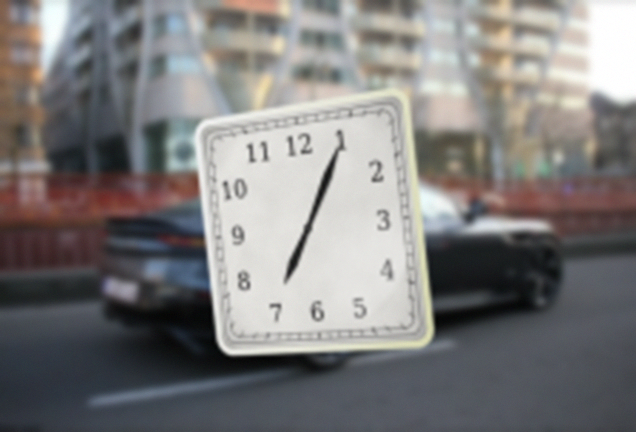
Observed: 7 h 05 min
